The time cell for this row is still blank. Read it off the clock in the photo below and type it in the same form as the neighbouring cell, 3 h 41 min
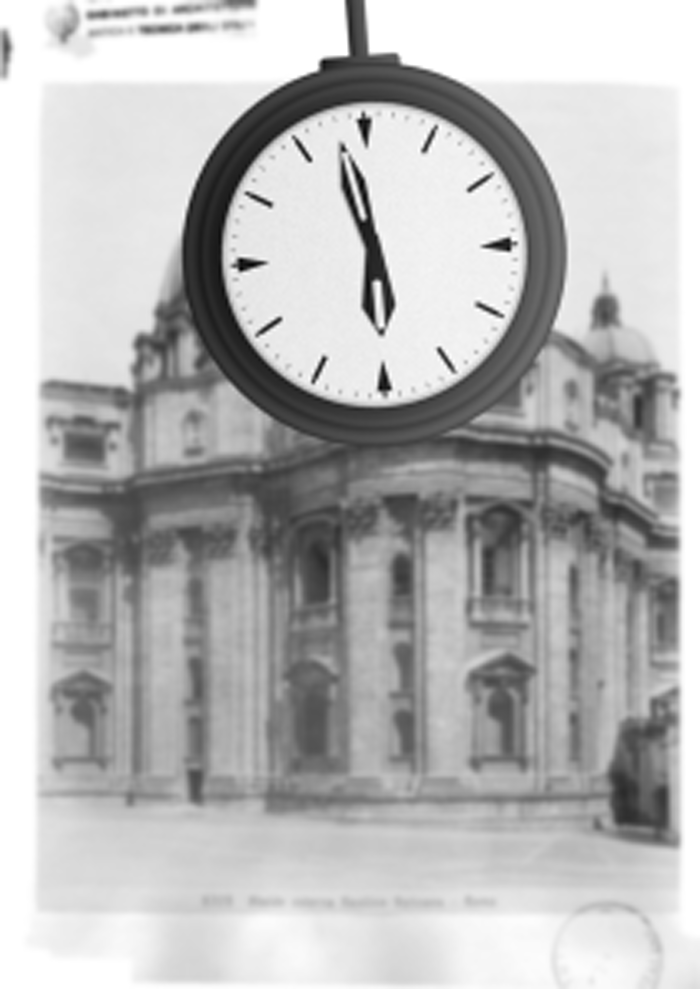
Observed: 5 h 58 min
